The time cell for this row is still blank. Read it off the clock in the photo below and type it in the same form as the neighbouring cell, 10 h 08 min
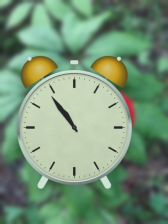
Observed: 10 h 54 min
